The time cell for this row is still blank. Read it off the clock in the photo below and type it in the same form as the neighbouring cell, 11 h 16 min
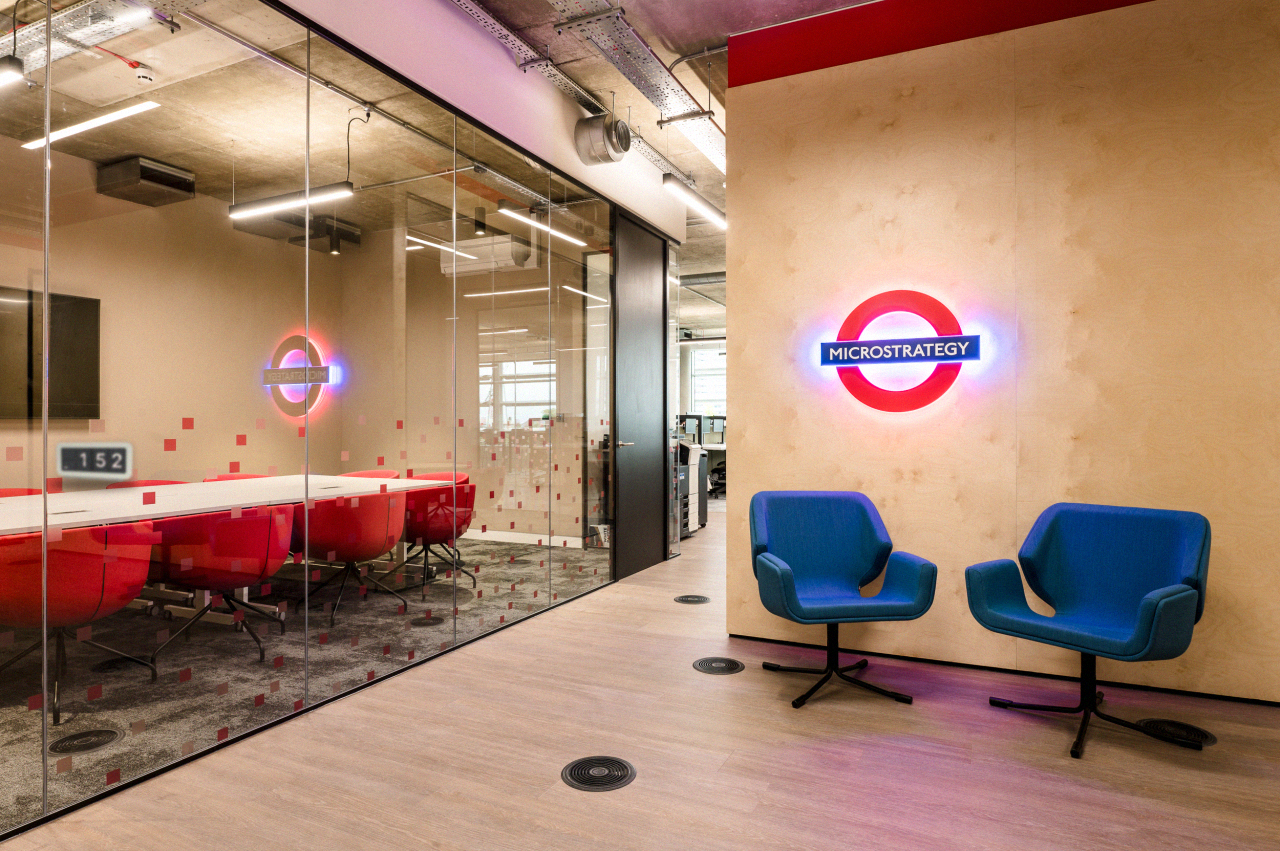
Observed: 1 h 52 min
